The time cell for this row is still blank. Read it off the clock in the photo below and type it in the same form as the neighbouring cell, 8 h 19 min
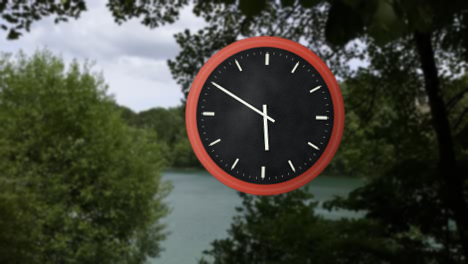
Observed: 5 h 50 min
